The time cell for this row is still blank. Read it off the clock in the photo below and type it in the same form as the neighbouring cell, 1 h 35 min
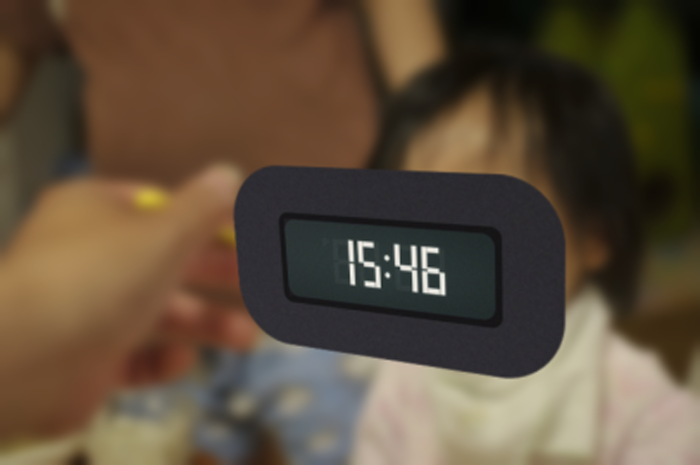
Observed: 15 h 46 min
